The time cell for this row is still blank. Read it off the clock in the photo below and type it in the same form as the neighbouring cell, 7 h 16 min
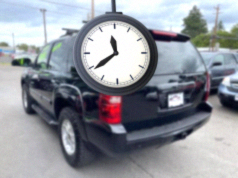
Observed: 11 h 39 min
